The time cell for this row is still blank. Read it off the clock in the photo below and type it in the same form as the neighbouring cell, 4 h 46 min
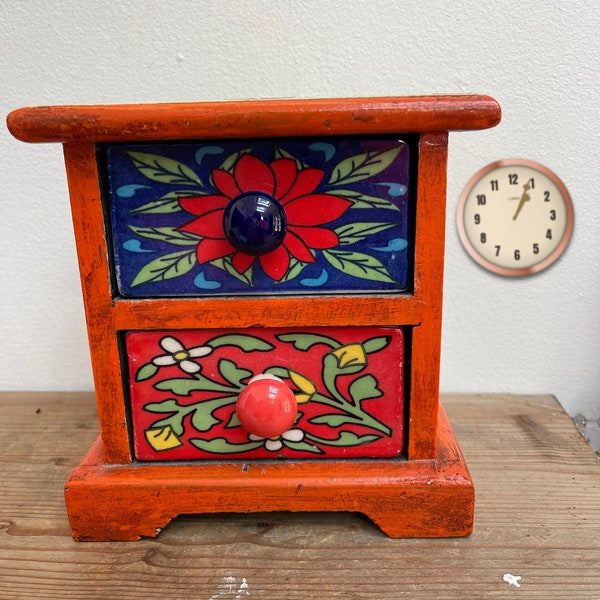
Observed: 1 h 04 min
